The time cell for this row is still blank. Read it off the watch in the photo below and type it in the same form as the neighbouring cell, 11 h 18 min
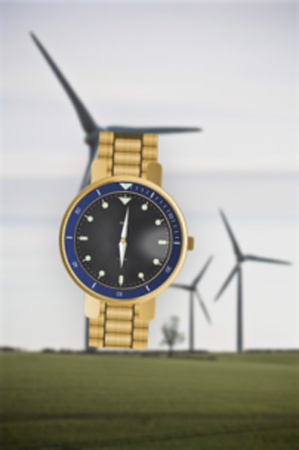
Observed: 6 h 01 min
